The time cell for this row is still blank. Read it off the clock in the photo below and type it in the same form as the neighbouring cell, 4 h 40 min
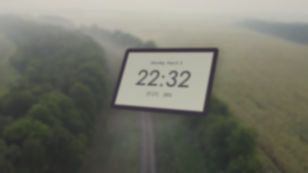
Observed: 22 h 32 min
